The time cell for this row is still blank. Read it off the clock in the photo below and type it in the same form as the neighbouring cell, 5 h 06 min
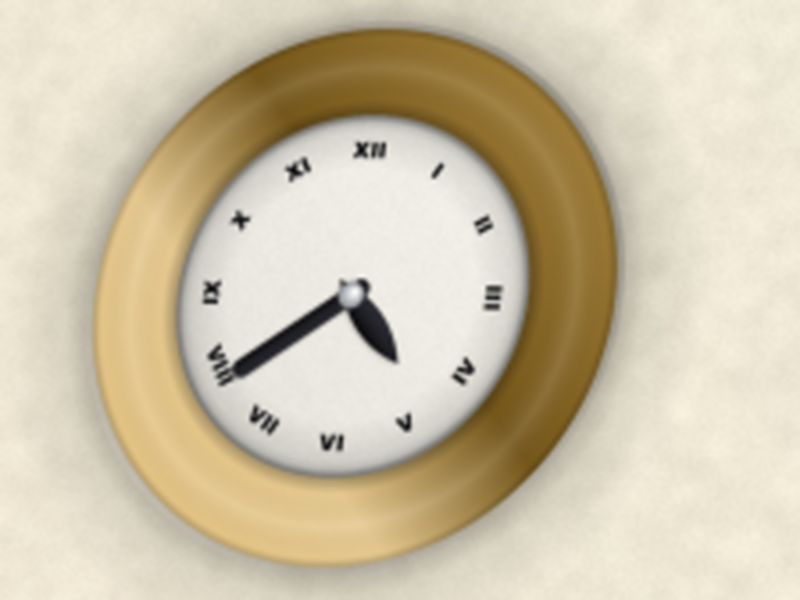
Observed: 4 h 39 min
